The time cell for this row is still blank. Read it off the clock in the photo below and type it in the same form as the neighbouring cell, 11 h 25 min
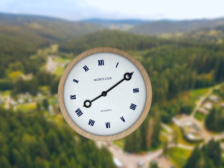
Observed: 8 h 10 min
